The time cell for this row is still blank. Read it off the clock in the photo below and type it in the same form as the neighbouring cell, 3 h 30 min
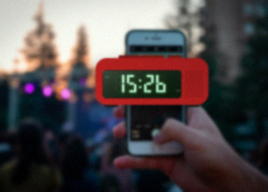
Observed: 15 h 26 min
